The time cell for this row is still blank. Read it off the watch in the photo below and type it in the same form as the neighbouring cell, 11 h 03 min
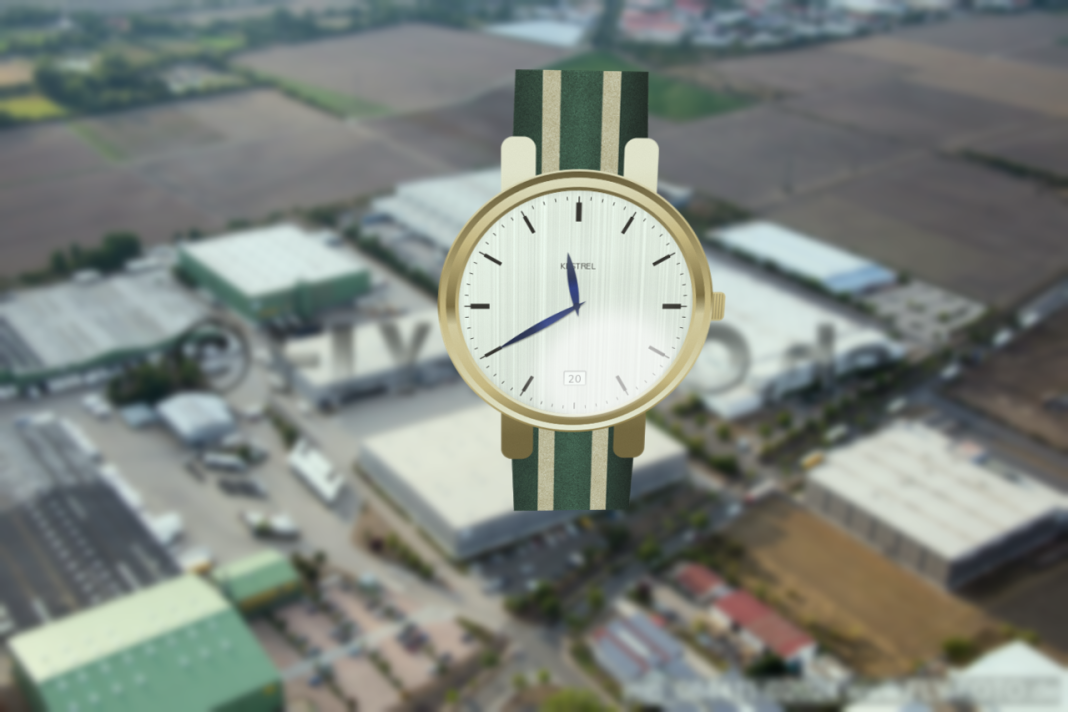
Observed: 11 h 40 min
